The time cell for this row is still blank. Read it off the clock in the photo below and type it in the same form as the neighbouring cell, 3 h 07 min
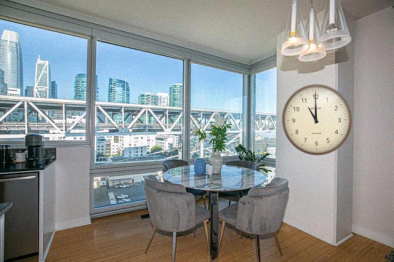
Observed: 11 h 00 min
